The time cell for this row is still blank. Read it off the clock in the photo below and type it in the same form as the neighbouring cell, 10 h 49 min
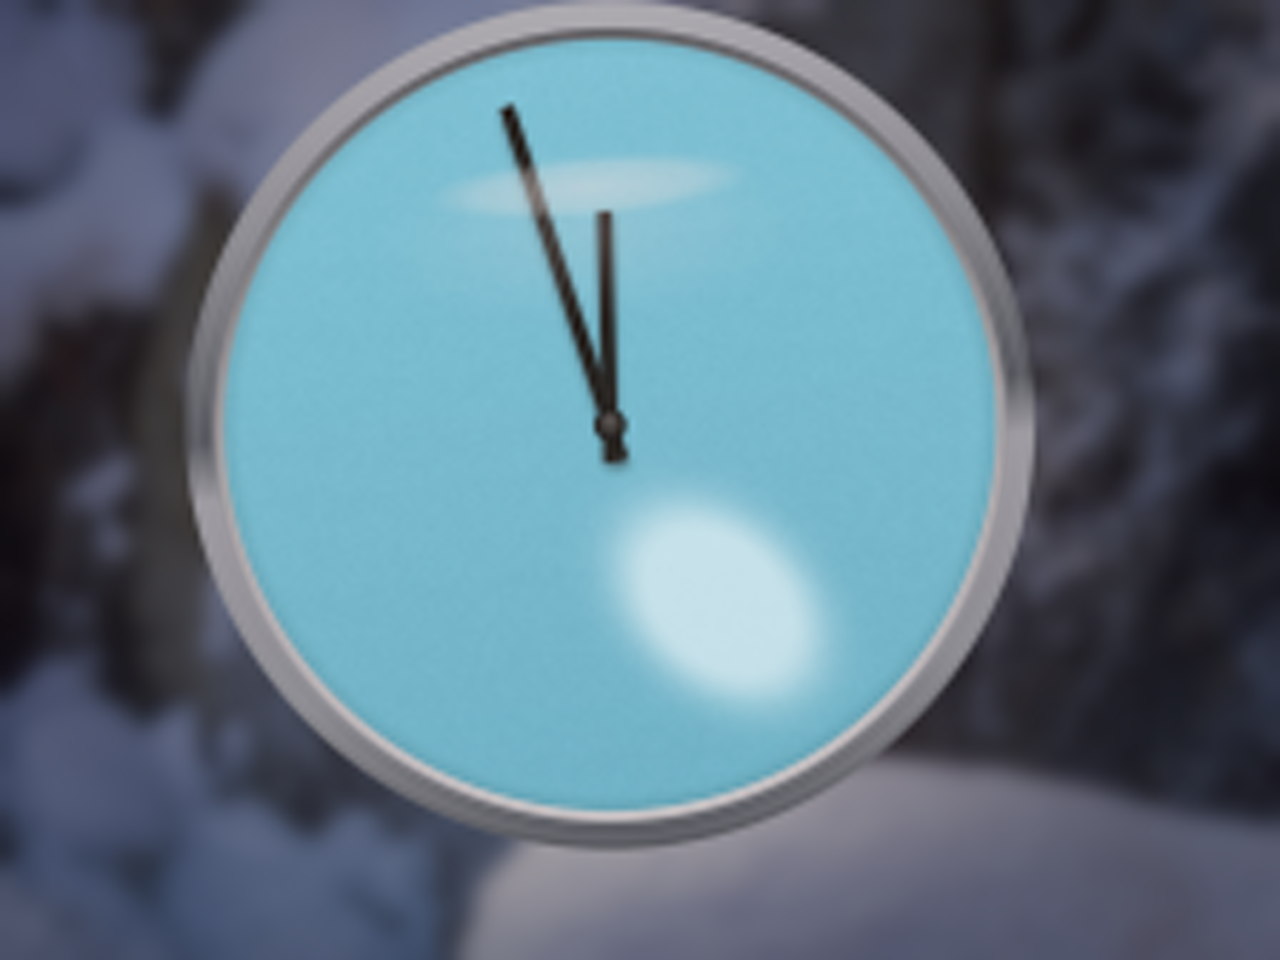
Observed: 11 h 57 min
